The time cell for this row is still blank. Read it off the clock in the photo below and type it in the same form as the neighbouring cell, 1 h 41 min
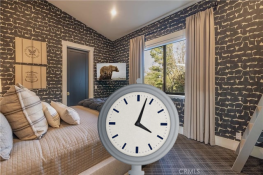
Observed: 4 h 03 min
